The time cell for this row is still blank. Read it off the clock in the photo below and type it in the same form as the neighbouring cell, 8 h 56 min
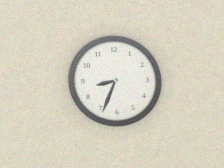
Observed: 8 h 34 min
